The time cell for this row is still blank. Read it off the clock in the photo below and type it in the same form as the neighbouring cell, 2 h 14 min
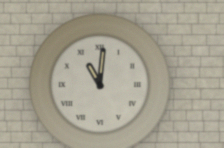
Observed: 11 h 01 min
